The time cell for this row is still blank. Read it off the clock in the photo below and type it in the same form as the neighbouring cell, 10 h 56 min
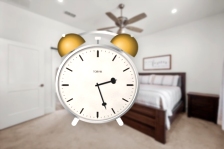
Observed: 2 h 27 min
